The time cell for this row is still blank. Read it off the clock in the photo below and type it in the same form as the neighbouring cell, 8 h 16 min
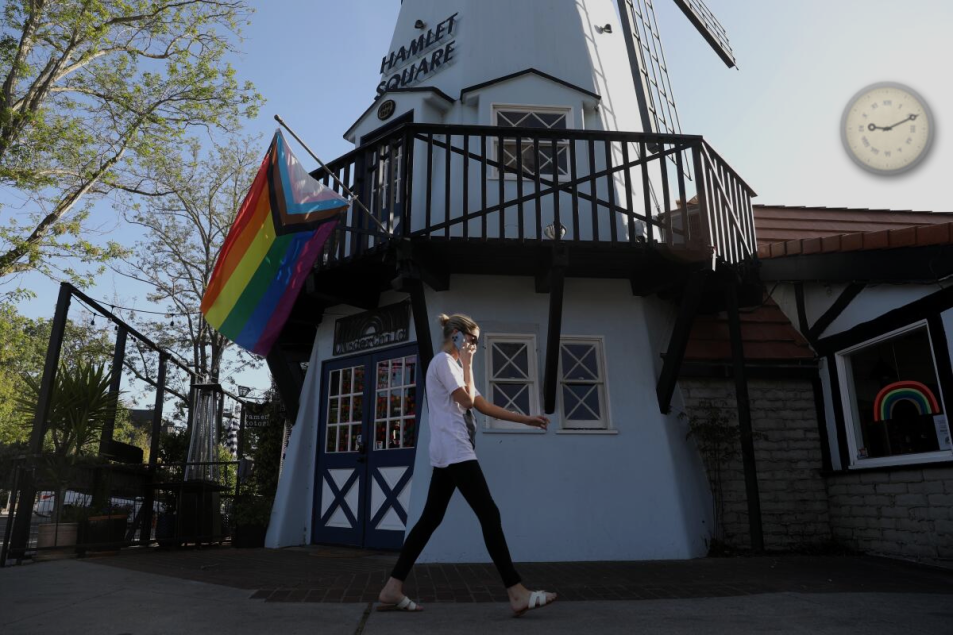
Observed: 9 h 11 min
